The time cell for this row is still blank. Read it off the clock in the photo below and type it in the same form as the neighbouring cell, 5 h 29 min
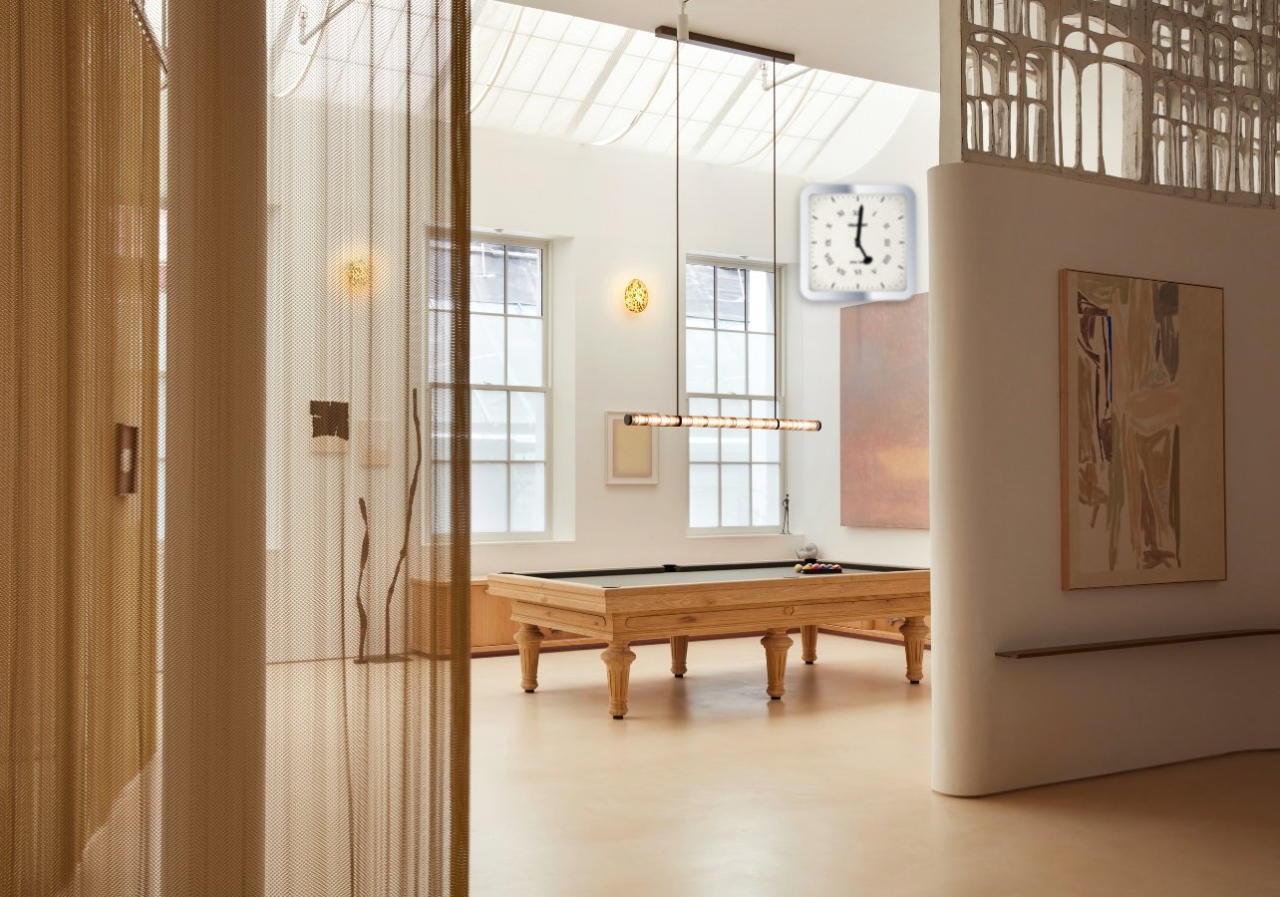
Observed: 5 h 01 min
